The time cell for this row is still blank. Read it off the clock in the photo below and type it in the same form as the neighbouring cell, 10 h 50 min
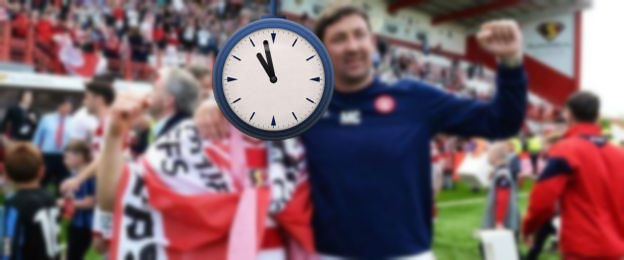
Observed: 10 h 58 min
